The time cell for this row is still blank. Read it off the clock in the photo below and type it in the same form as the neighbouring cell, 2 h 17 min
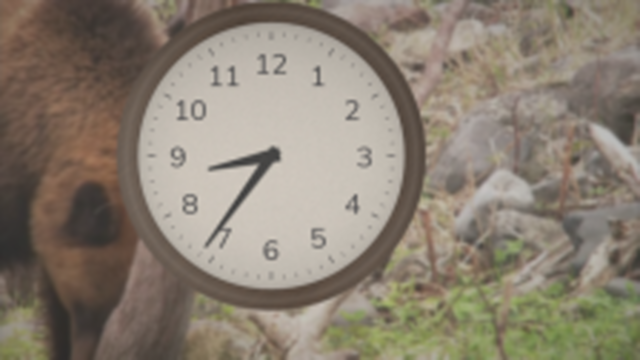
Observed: 8 h 36 min
